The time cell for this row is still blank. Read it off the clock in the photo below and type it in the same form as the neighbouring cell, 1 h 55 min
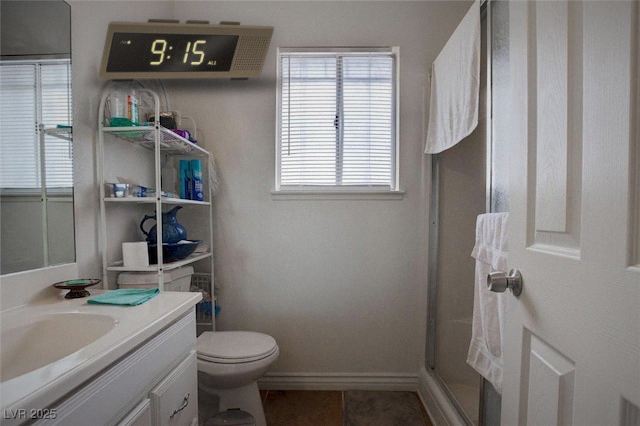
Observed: 9 h 15 min
